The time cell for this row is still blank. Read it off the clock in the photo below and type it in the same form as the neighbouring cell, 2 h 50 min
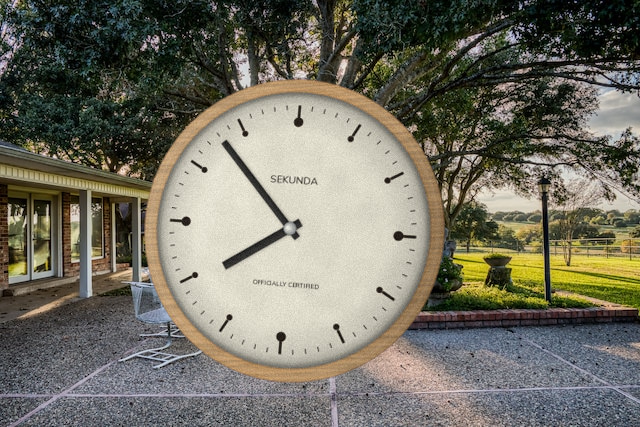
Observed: 7 h 53 min
